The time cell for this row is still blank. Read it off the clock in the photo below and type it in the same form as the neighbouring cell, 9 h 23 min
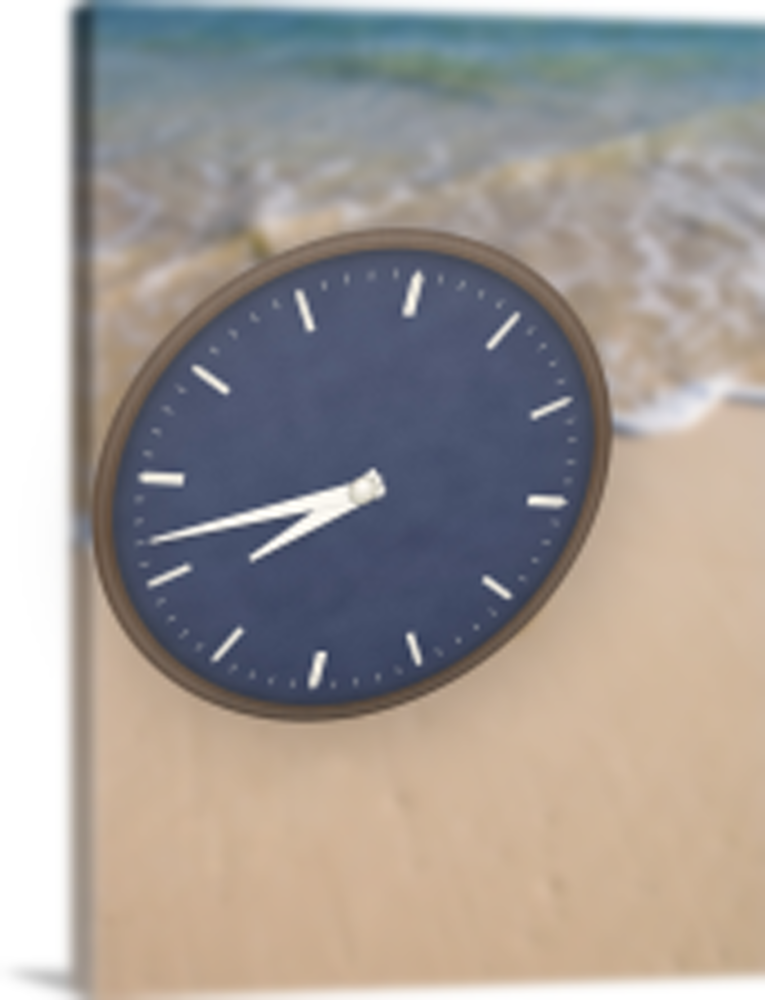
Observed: 7 h 42 min
